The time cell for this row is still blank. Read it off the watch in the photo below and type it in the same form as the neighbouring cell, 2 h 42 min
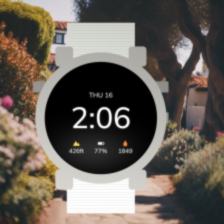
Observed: 2 h 06 min
